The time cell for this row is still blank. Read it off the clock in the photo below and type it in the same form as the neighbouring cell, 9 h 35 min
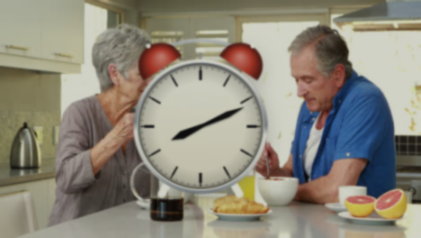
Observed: 8 h 11 min
